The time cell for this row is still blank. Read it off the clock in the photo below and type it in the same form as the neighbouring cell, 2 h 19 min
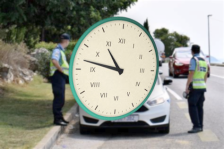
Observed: 10 h 47 min
